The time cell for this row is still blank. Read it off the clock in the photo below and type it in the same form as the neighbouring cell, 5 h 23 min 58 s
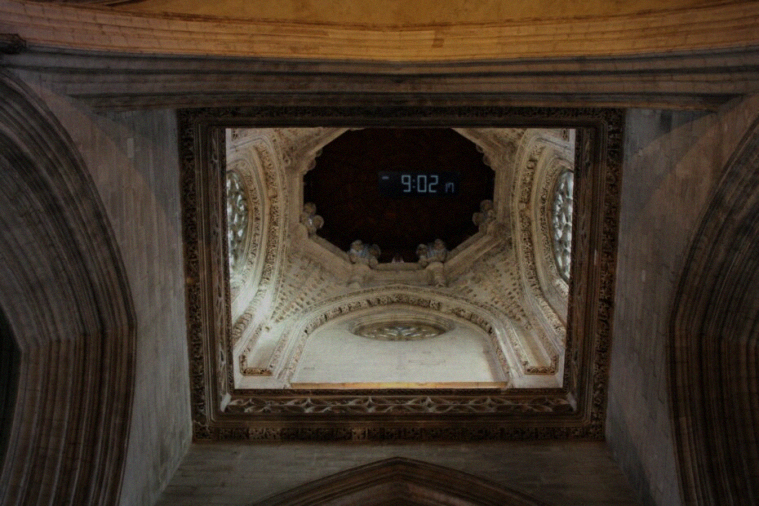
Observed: 9 h 02 min 17 s
